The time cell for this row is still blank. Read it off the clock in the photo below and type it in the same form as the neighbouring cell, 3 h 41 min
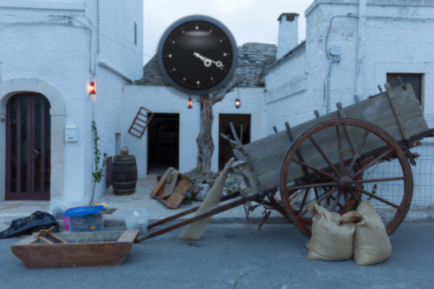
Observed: 4 h 19 min
